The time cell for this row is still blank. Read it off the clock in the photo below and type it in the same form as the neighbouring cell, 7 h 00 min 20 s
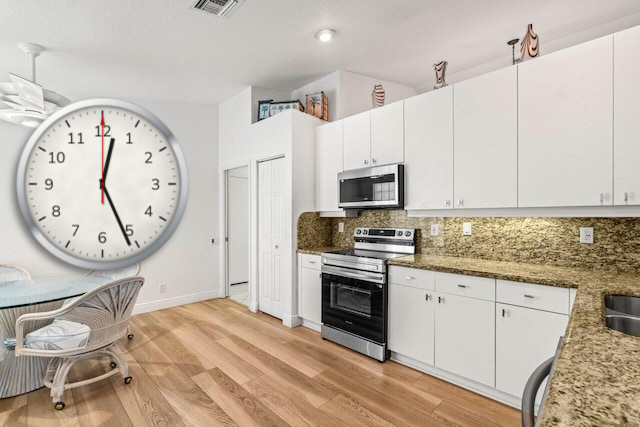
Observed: 12 h 26 min 00 s
